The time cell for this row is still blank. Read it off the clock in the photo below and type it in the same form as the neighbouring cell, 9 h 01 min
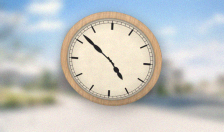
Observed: 4 h 52 min
